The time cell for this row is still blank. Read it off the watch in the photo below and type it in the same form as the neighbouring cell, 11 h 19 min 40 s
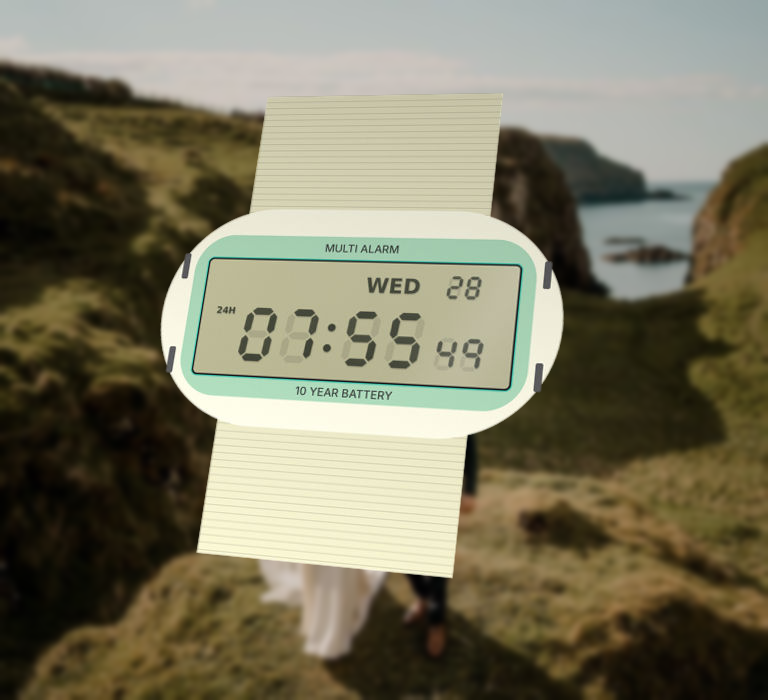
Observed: 7 h 55 min 49 s
